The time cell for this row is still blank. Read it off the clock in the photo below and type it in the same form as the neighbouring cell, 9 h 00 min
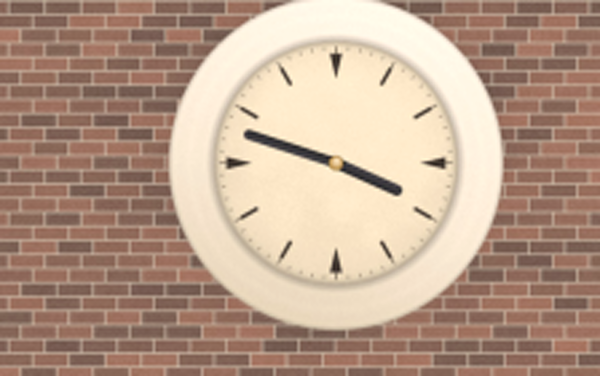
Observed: 3 h 48 min
